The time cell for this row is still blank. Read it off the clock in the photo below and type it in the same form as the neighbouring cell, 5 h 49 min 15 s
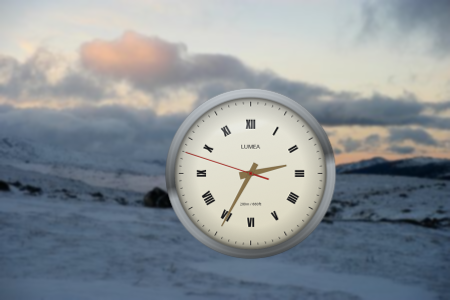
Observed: 2 h 34 min 48 s
